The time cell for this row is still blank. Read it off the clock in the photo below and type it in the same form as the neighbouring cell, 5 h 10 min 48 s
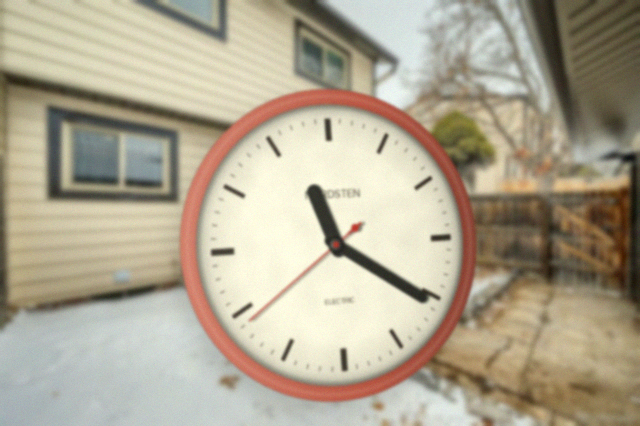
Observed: 11 h 20 min 39 s
